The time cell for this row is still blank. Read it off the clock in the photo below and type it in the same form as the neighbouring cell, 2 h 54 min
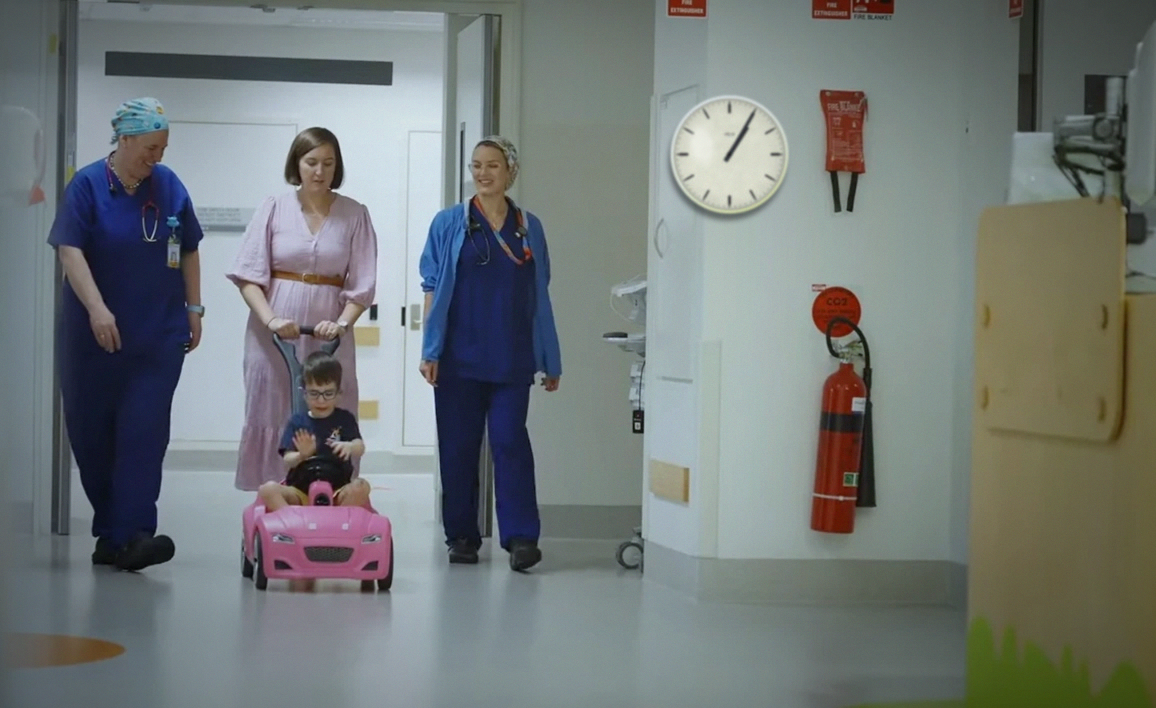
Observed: 1 h 05 min
